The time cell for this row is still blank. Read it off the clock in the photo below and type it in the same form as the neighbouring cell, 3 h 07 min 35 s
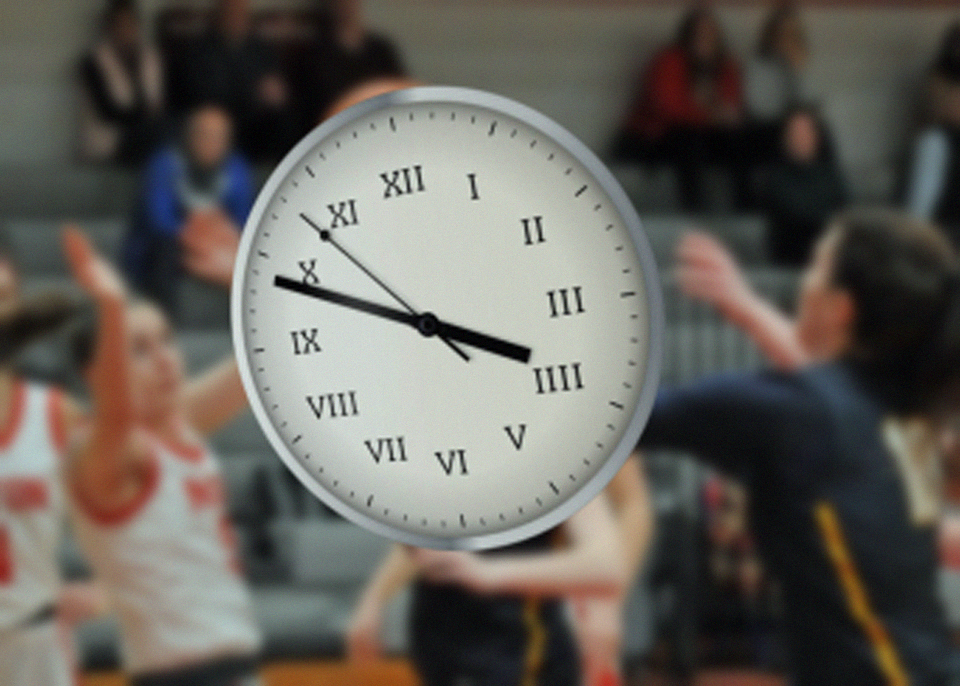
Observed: 3 h 48 min 53 s
